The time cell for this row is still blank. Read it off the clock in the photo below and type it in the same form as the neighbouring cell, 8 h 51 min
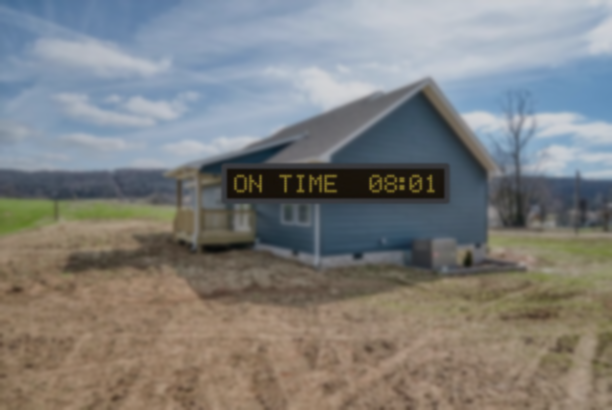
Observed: 8 h 01 min
